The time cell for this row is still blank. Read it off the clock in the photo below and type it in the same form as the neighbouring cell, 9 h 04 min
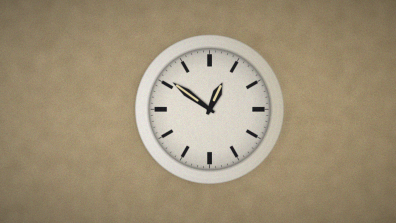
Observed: 12 h 51 min
